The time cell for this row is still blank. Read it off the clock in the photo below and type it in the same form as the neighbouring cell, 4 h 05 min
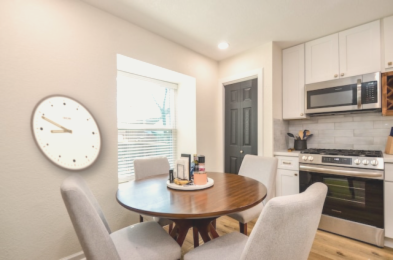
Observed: 8 h 49 min
